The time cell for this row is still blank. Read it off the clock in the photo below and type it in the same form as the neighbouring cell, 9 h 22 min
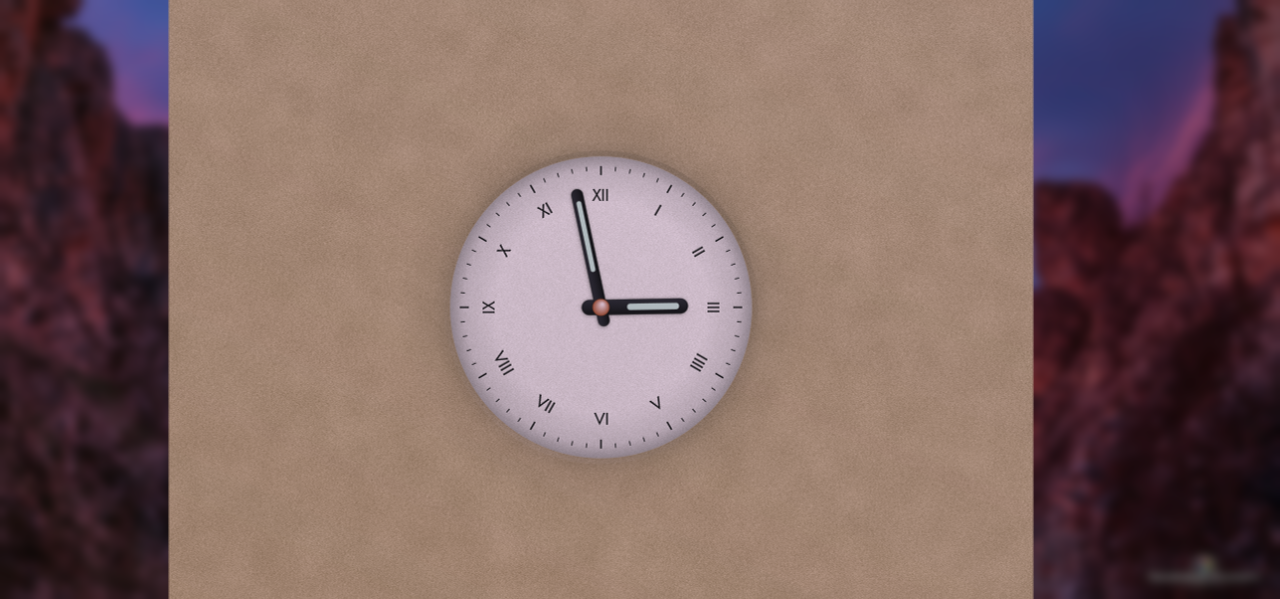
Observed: 2 h 58 min
